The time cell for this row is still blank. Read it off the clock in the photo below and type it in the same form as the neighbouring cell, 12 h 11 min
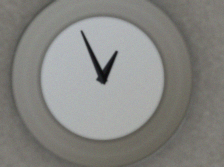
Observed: 12 h 56 min
